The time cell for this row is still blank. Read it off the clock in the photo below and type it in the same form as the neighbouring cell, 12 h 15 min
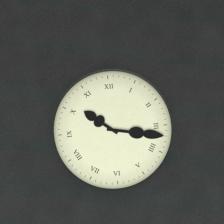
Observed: 10 h 17 min
